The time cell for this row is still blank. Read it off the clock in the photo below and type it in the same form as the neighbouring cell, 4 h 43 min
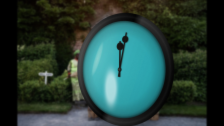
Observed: 12 h 02 min
